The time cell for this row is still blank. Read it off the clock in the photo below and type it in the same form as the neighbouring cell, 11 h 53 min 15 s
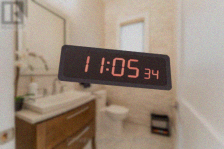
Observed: 11 h 05 min 34 s
